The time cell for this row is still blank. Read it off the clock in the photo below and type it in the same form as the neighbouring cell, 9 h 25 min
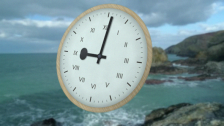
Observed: 9 h 01 min
